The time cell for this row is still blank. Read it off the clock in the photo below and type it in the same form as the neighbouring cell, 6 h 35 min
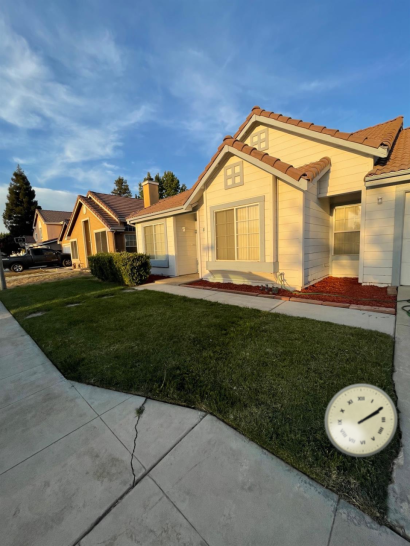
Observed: 2 h 10 min
